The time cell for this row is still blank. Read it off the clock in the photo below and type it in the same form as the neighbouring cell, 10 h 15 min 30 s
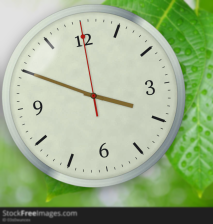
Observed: 3 h 50 min 00 s
